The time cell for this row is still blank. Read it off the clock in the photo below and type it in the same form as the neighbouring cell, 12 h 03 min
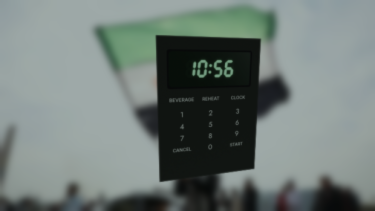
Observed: 10 h 56 min
